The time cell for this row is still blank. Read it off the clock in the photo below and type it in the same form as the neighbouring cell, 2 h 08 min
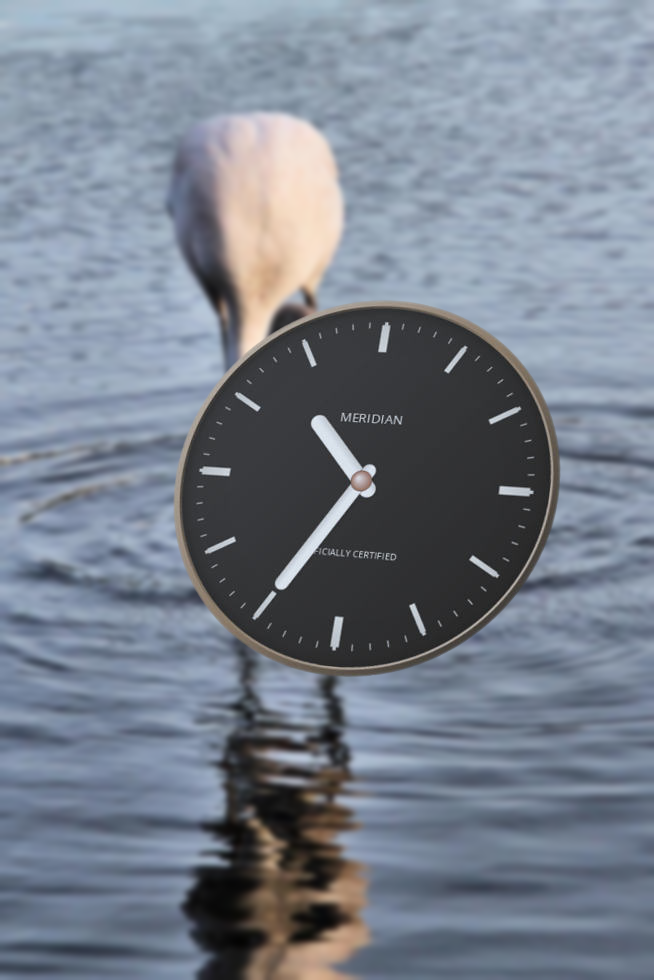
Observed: 10 h 35 min
